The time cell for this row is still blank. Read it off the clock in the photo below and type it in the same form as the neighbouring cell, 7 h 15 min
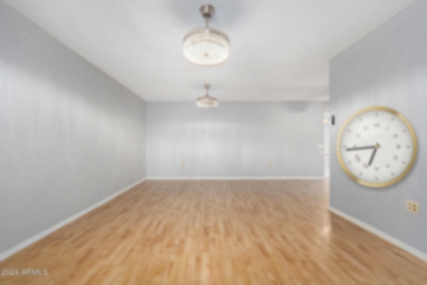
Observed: 6 h 44 min
